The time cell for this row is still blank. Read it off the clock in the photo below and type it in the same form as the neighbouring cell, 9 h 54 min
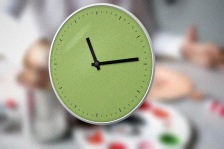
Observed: 11 h 14 min
